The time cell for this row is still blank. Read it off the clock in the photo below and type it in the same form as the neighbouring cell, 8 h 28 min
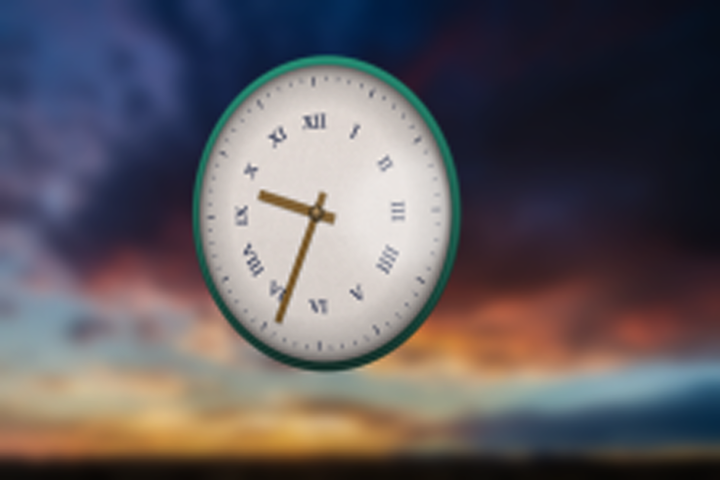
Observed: 9 h 34 min
